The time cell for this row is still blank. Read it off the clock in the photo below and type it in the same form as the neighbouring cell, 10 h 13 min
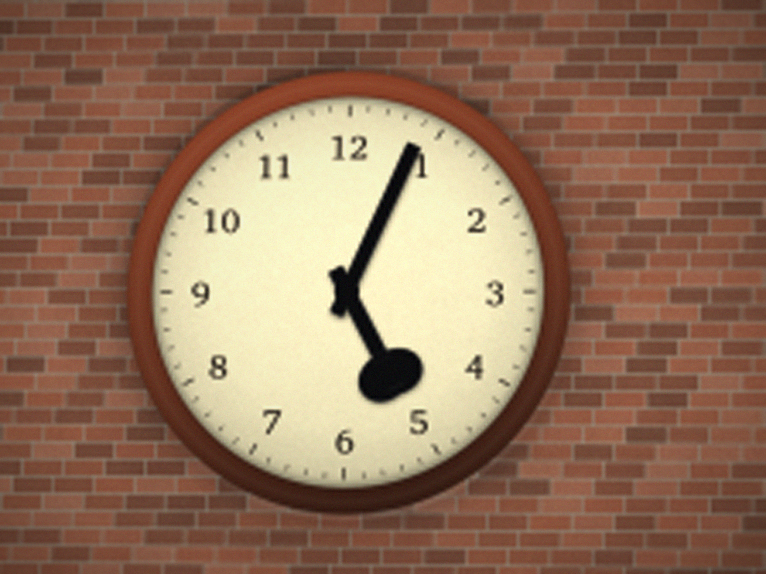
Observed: 5 h 04 min
